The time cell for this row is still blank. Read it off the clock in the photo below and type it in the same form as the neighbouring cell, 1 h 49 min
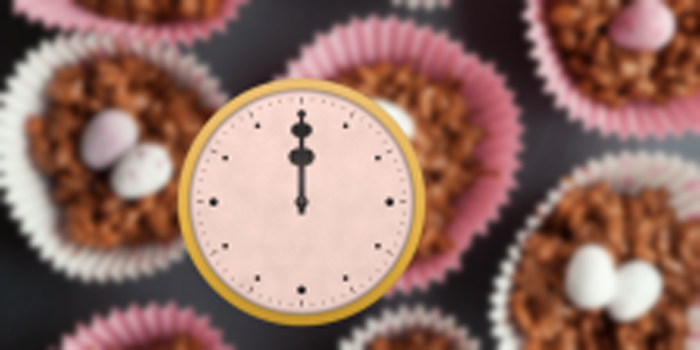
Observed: 12 h 00 min
